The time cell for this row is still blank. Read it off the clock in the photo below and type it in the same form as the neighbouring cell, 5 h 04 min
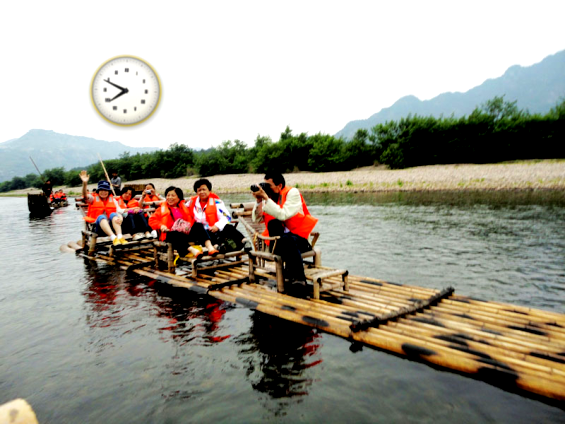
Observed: 7 h 49 min
